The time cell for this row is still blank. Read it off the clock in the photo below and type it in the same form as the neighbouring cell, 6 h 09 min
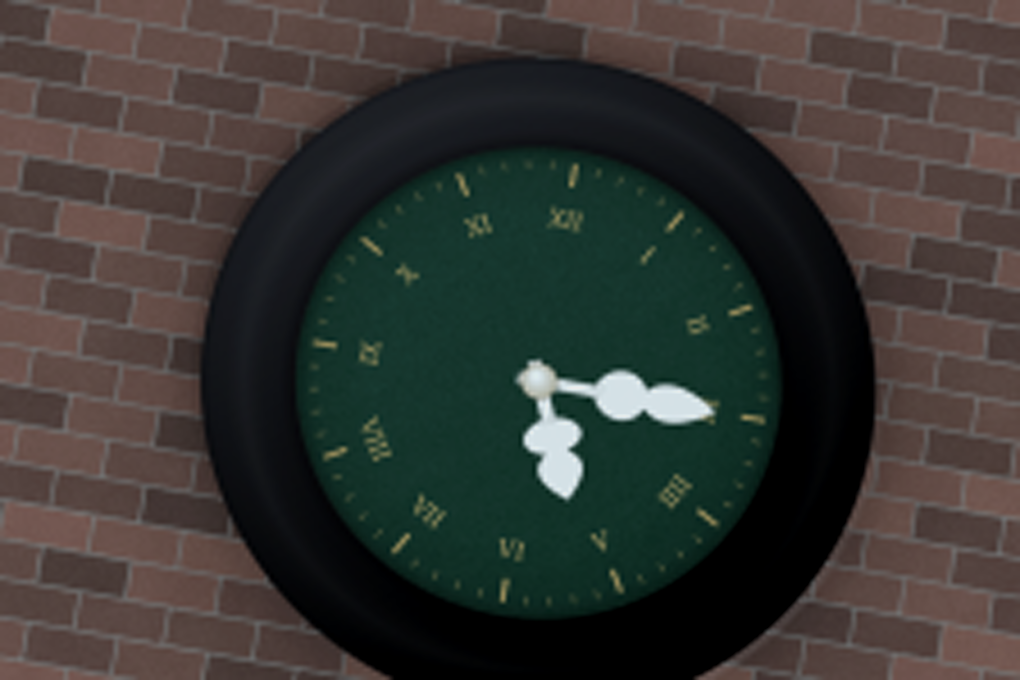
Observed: 5 h 15 min
